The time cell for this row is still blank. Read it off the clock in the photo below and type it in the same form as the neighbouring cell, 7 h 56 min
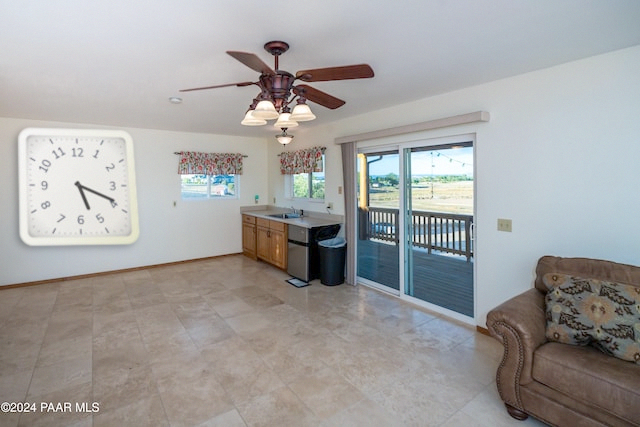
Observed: 5 h 19 min
